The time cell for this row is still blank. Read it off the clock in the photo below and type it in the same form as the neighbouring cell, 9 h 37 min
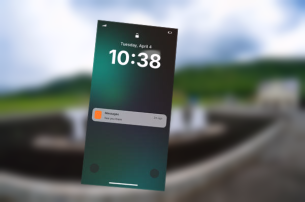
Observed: 10 h 38 min
